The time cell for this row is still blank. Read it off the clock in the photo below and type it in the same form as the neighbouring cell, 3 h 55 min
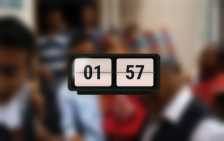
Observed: 1 h 57 min
